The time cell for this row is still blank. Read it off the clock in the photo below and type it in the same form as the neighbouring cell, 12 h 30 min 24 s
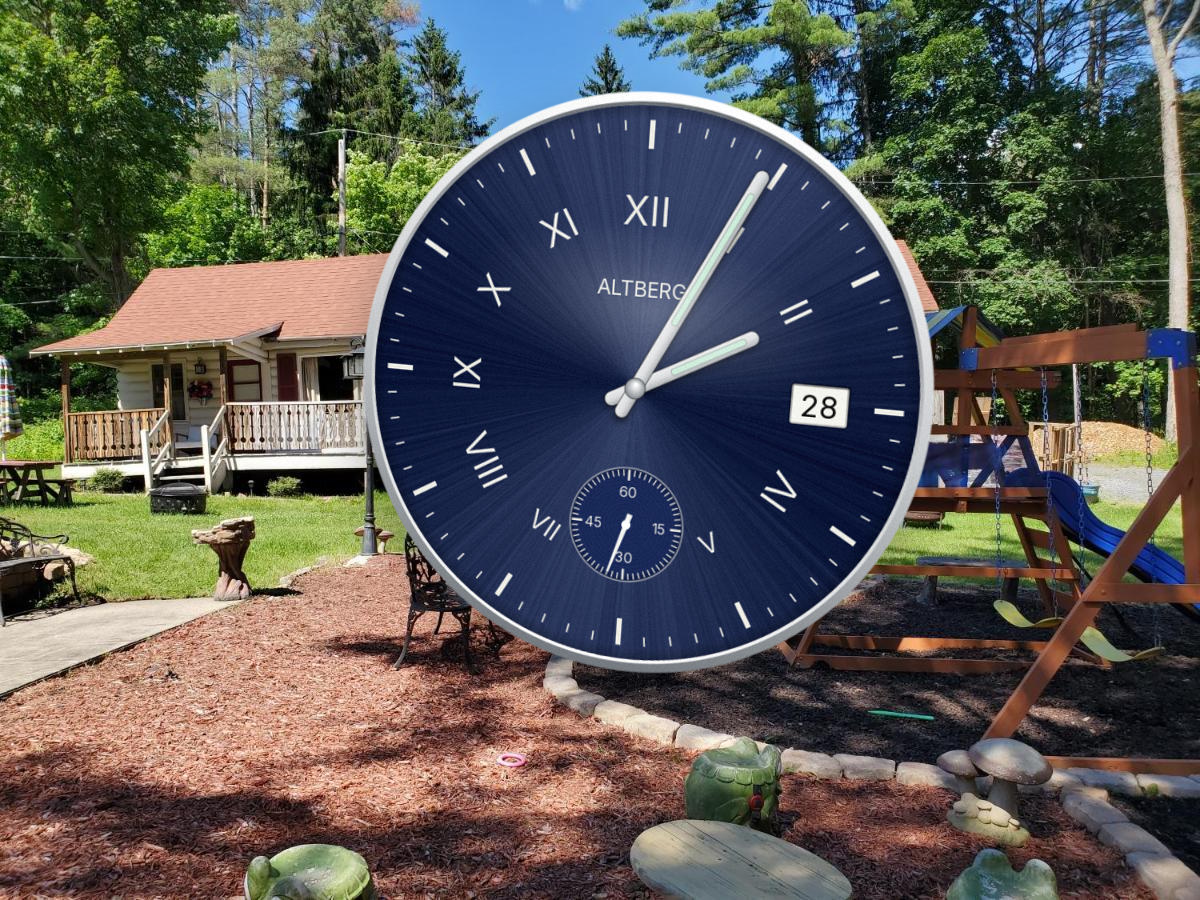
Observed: 2 h 04 min 33 s
